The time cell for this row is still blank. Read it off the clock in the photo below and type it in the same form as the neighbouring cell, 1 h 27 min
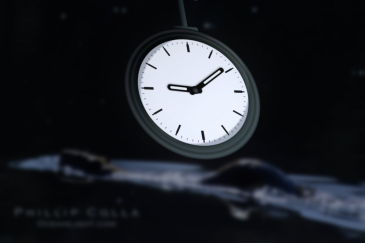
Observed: 9 h 09 min
